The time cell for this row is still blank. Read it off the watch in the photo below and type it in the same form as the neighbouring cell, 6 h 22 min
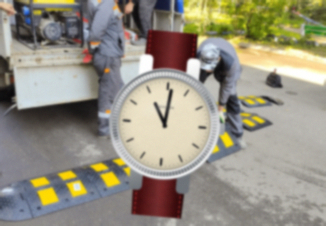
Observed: 11 h 01 min
